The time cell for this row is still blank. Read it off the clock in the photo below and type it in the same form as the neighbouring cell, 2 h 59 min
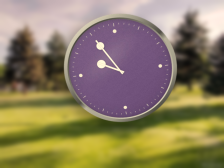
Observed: 9 h 55 min
